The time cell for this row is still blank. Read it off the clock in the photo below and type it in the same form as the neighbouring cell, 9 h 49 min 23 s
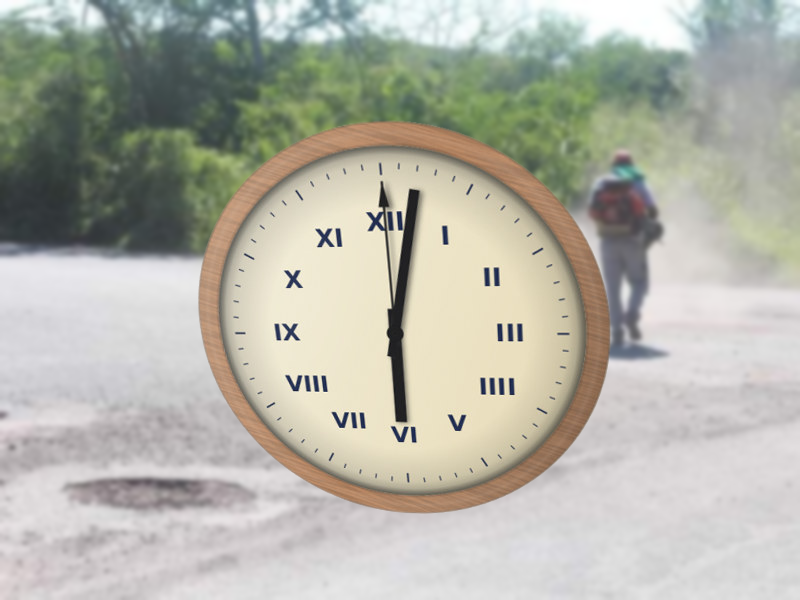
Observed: 6 h 02 min 00 s
